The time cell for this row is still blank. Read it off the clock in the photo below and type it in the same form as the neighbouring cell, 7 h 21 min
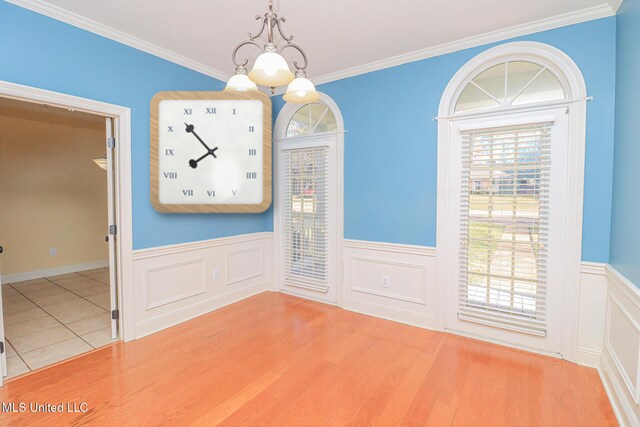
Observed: 7 h 53 min
